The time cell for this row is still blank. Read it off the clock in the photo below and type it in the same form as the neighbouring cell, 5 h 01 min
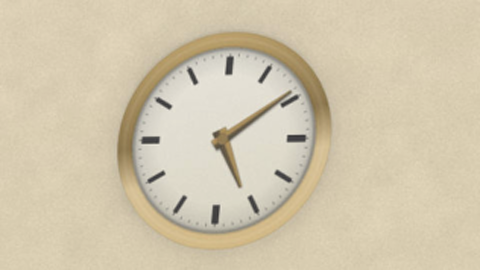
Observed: 5 h 09 min
